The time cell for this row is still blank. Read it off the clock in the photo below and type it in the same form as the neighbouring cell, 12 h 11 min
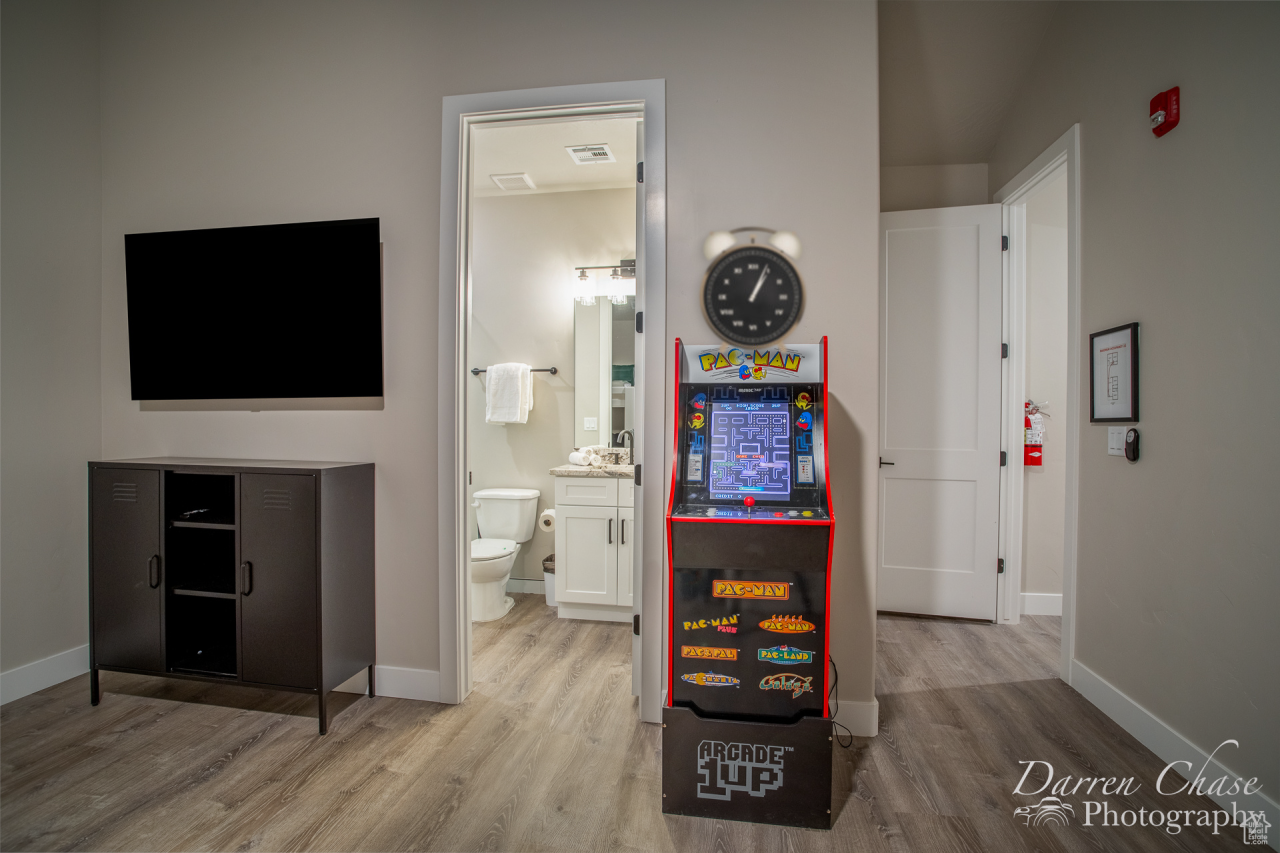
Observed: 1 h 04 min
